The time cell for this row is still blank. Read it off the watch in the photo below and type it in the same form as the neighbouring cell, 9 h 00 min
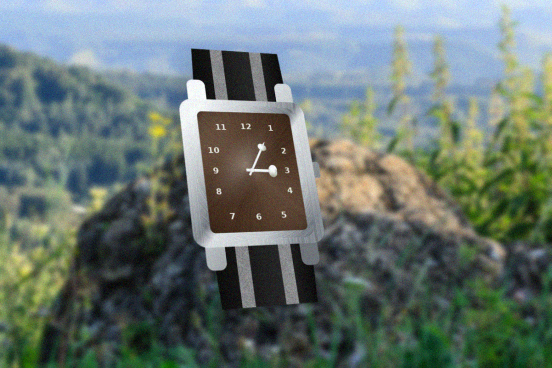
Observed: 3 h 05 min
